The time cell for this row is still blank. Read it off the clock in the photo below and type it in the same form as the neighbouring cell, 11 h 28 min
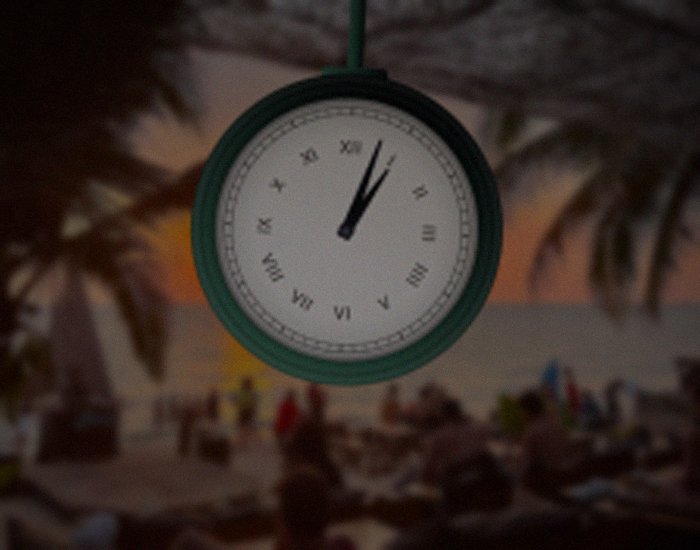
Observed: 1 h 03 min
